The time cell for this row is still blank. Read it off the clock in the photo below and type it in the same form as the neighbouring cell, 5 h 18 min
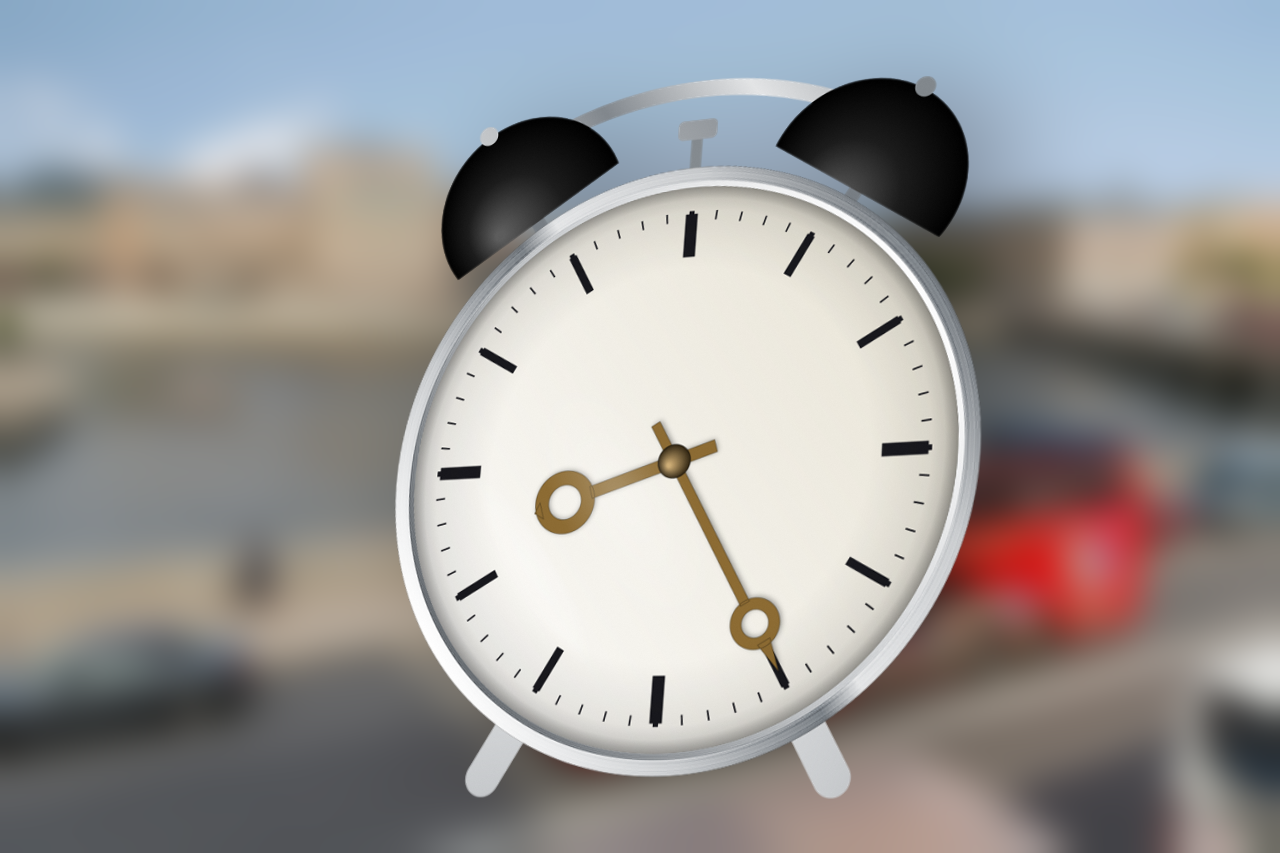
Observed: 8 h 25 min
